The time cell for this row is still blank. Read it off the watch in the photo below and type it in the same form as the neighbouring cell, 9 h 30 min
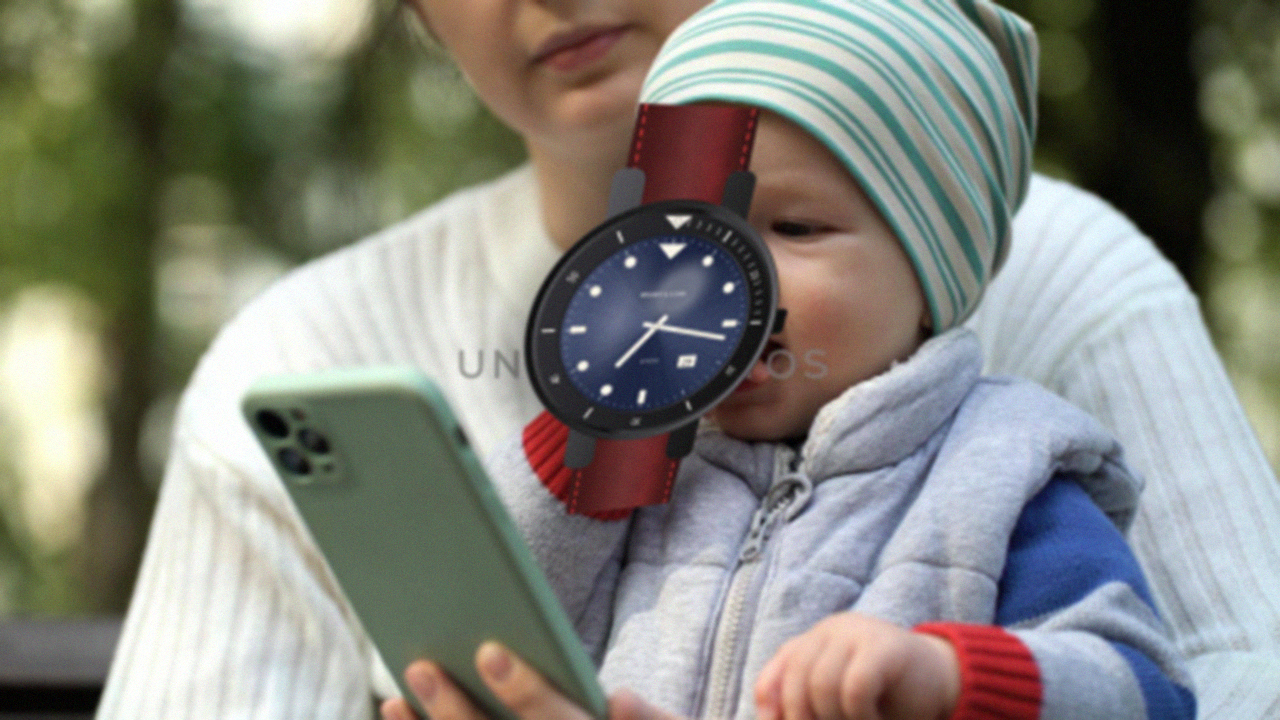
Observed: 7 h 17 min
